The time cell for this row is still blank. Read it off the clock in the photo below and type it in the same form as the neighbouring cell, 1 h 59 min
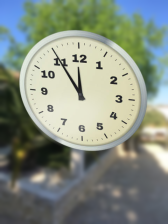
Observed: 11 h 55 min
